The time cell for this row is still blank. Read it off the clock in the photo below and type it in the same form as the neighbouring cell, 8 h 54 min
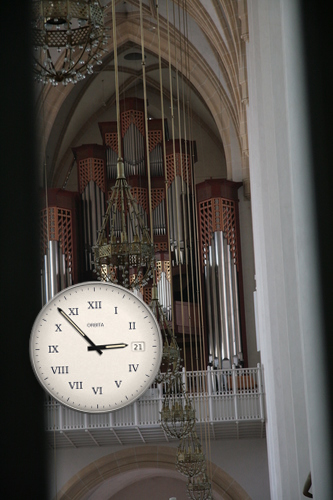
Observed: 2 h 53 min
